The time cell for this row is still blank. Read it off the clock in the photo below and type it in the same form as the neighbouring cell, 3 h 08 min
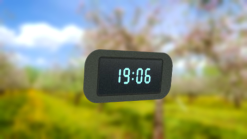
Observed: 19 h 06 min
